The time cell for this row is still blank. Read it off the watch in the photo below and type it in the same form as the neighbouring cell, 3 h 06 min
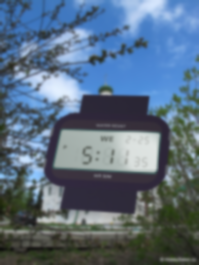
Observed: 5 h 11 min
